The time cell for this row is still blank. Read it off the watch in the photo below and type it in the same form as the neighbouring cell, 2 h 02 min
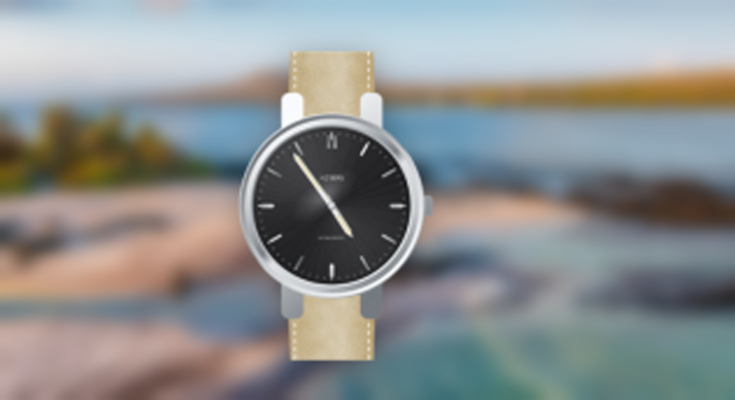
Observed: 4 h 54 min
